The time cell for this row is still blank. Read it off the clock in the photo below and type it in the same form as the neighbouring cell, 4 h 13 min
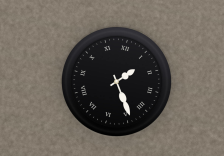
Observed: 1 h 24 min
